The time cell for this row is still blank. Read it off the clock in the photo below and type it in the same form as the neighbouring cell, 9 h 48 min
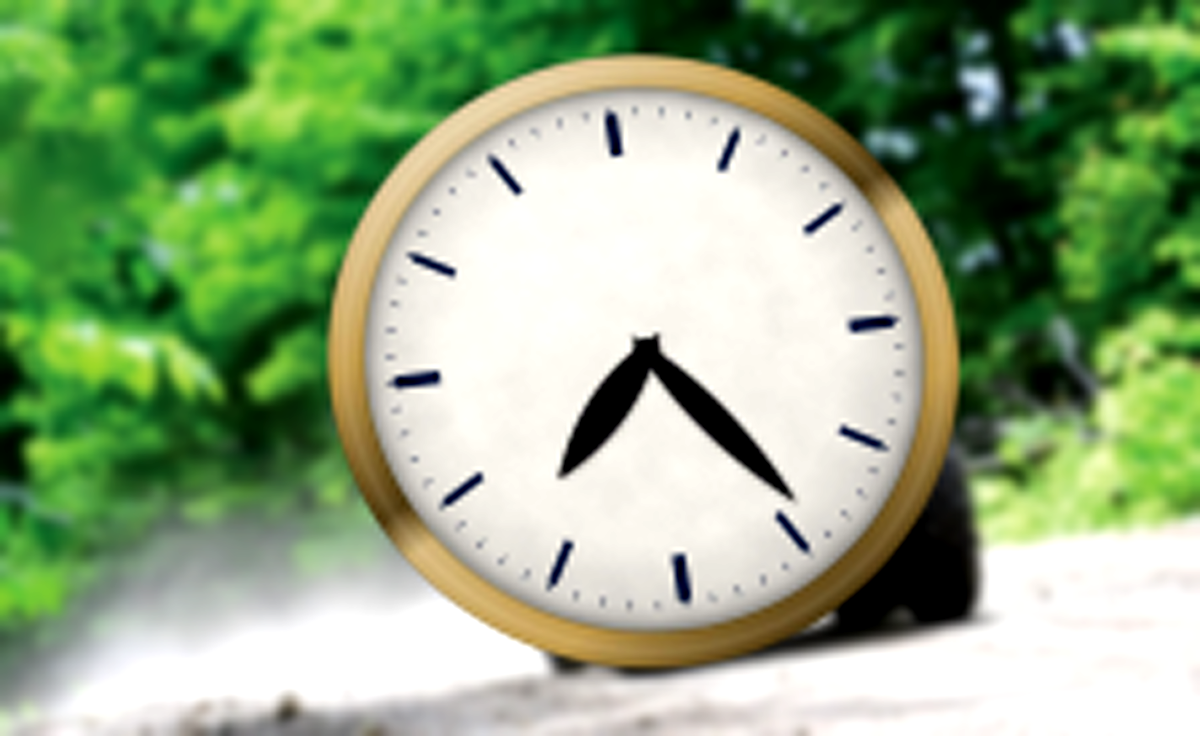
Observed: 7 h 24 min
